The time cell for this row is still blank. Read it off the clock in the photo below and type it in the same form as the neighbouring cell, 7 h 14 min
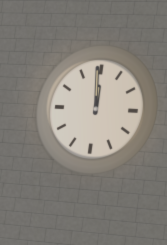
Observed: 11 h 59 min
